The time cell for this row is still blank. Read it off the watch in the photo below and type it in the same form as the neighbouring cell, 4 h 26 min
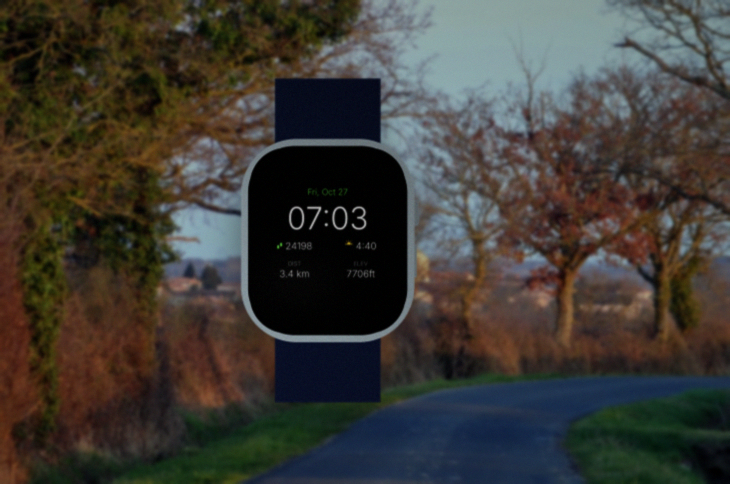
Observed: 7 h 03 min
